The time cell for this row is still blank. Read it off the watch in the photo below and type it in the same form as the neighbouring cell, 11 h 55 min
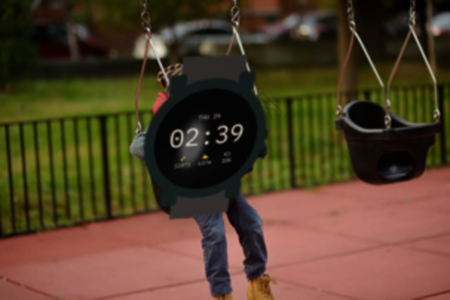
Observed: 2 h 39 min
